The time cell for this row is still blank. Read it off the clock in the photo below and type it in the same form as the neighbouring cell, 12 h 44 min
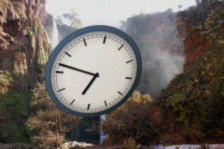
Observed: 6 h 47 min
